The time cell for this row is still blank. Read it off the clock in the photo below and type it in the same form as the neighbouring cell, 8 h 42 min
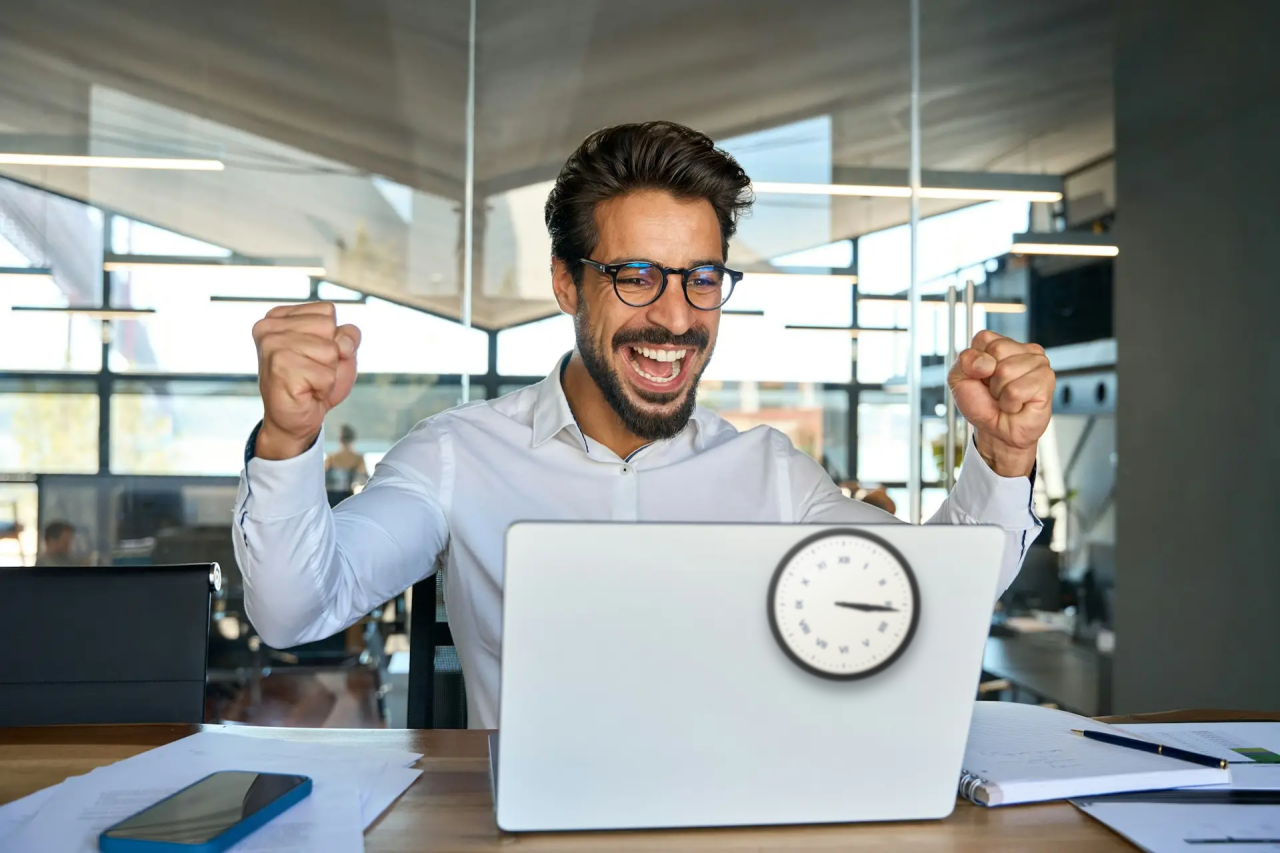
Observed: 3 h 16 min
